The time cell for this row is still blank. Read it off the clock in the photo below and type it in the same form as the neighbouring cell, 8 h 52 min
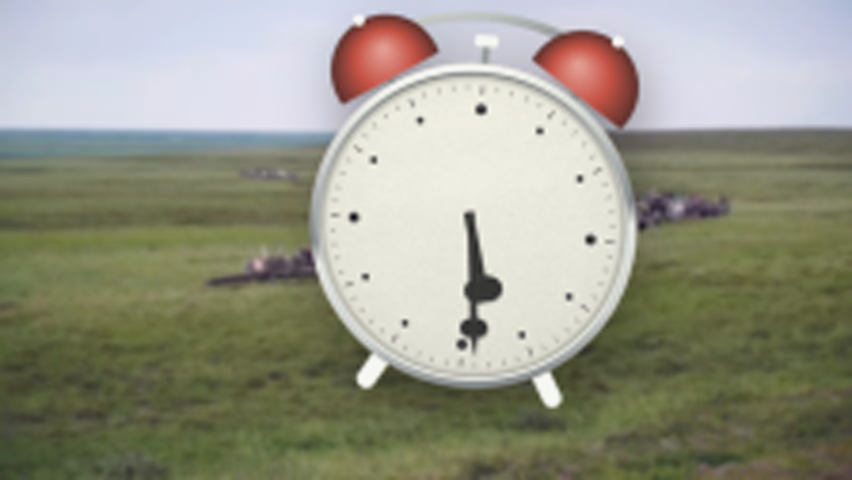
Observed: 5 h 29 min
